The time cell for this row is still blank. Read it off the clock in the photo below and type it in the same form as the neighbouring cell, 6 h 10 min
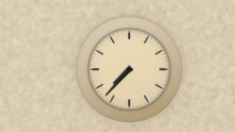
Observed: 7 h 37 min
